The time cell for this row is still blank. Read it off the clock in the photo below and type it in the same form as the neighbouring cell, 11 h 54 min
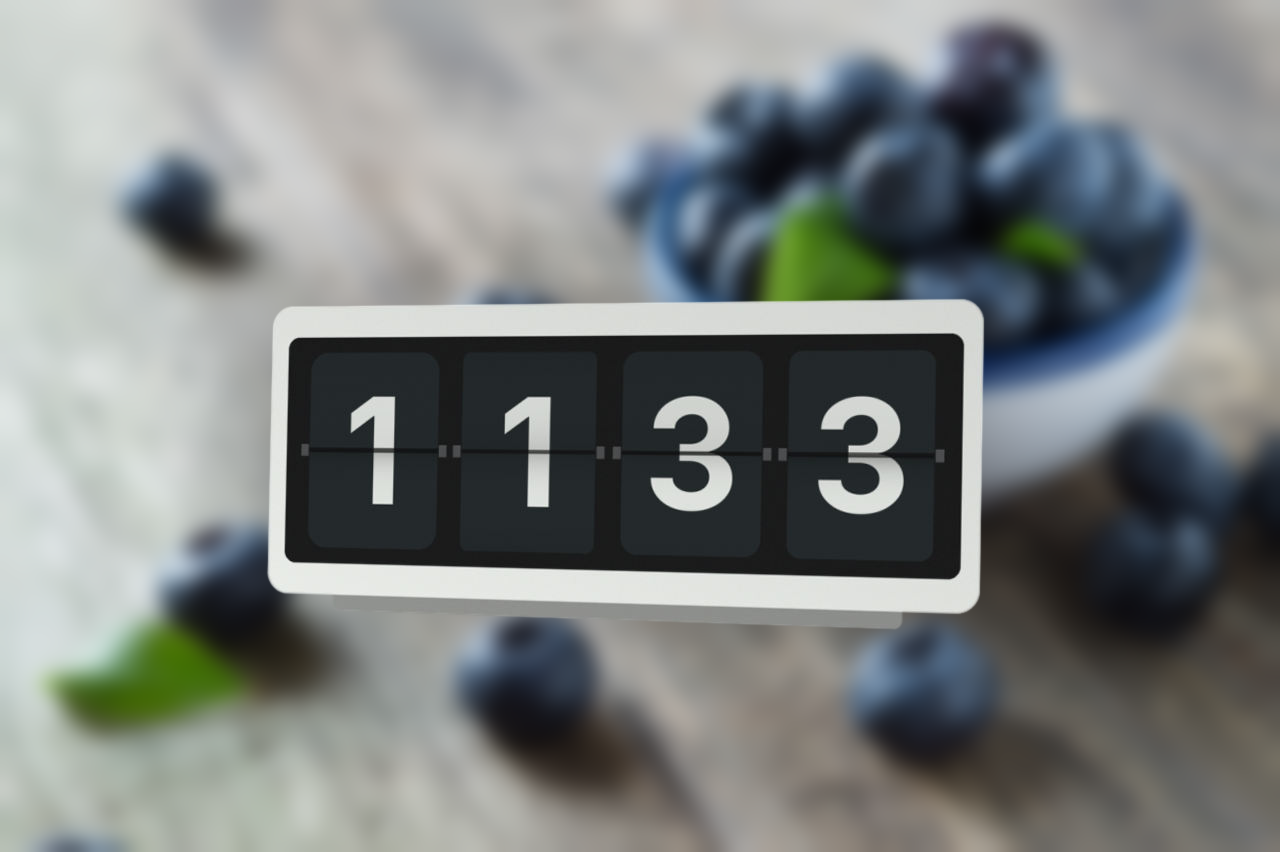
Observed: 11 h 33 min
